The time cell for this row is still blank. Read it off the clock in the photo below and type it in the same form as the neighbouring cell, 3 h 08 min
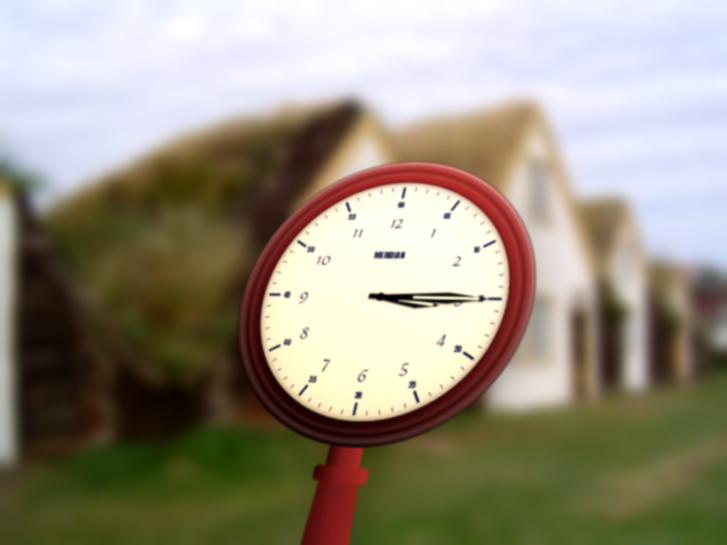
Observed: 3 h 15 min
